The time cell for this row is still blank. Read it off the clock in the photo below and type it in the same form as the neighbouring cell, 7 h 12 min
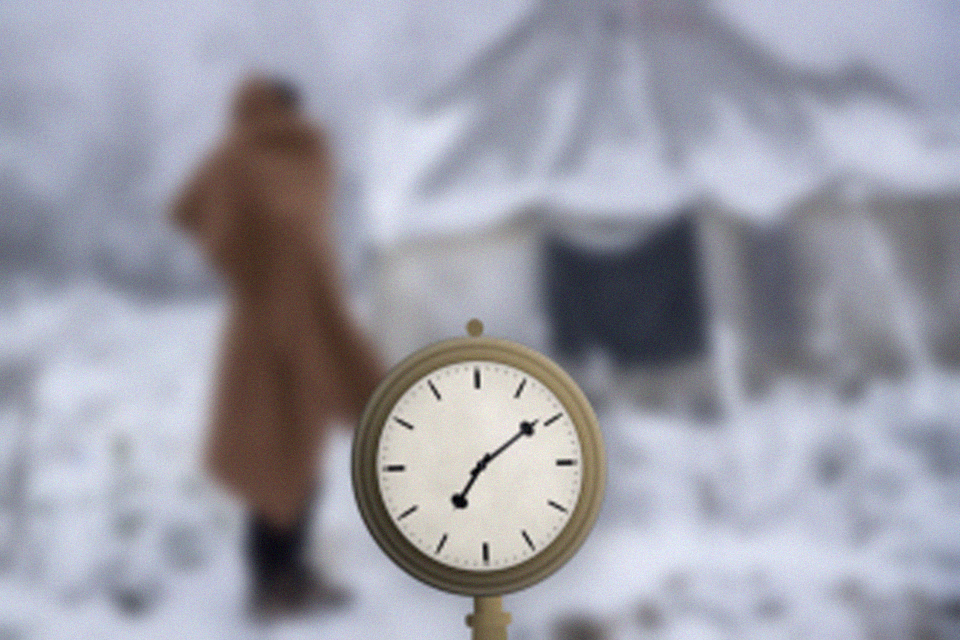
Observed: 7 h 09 min
